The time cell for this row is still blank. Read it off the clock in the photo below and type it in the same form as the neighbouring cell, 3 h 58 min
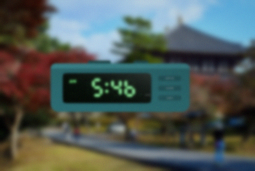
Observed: 5 h 46 min
